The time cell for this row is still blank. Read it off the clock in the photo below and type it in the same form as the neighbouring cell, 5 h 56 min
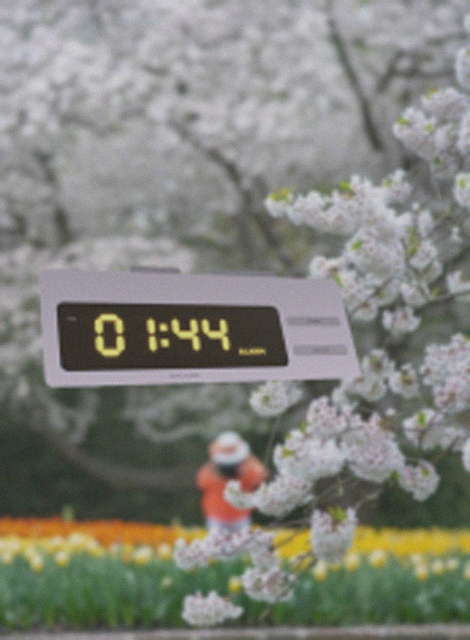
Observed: 1 h 44 min
